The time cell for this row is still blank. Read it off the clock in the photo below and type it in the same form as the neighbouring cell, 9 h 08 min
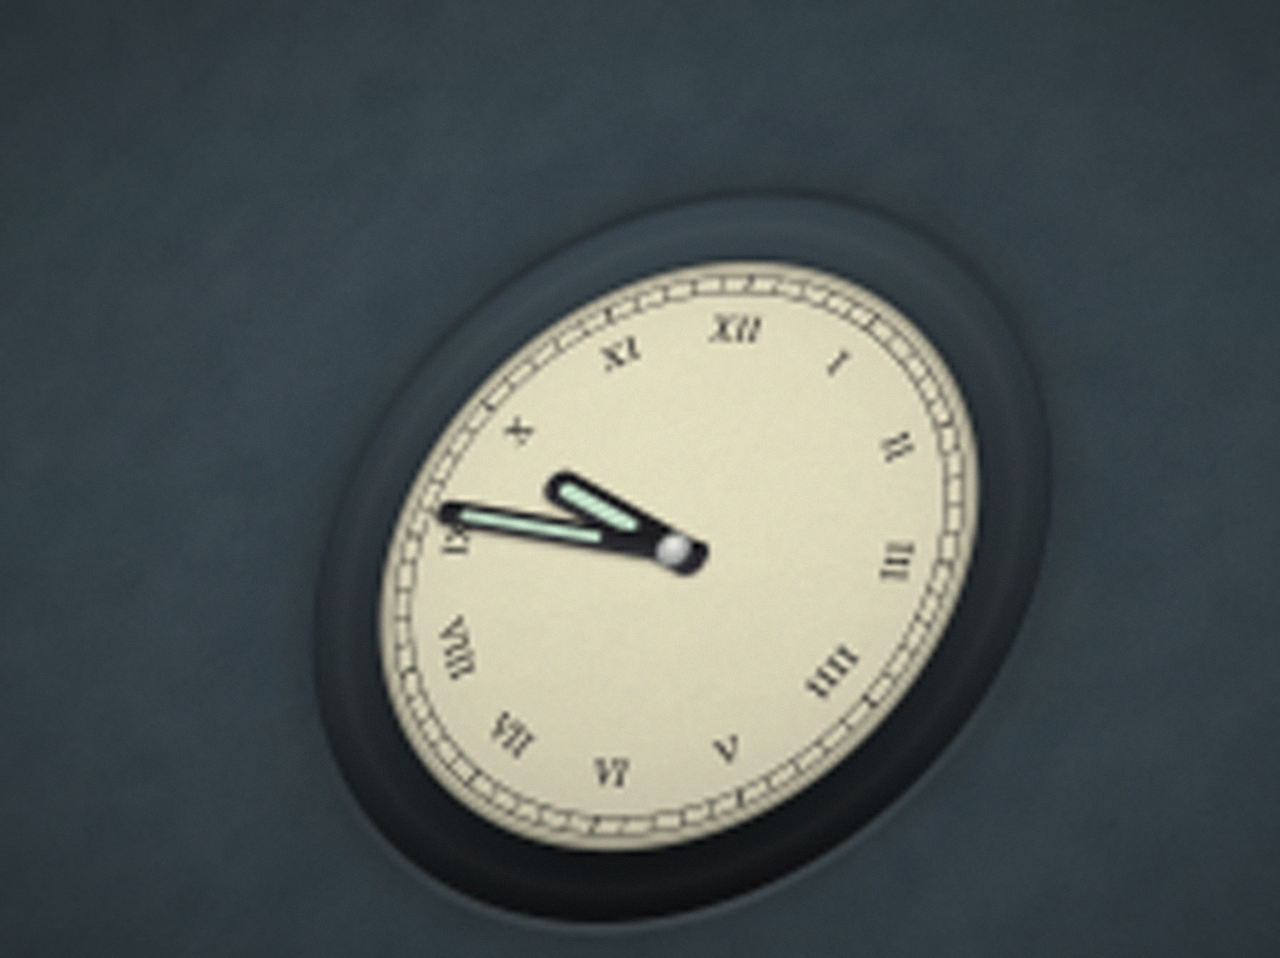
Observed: 9 h 46 min
